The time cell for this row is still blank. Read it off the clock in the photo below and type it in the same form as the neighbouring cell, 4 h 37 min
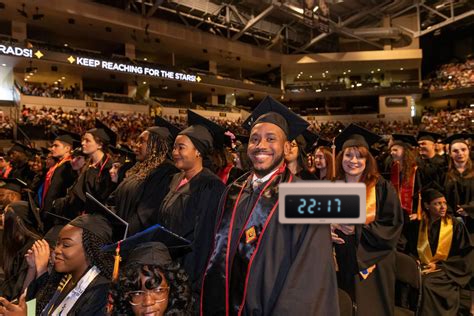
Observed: 22 h 17 min
